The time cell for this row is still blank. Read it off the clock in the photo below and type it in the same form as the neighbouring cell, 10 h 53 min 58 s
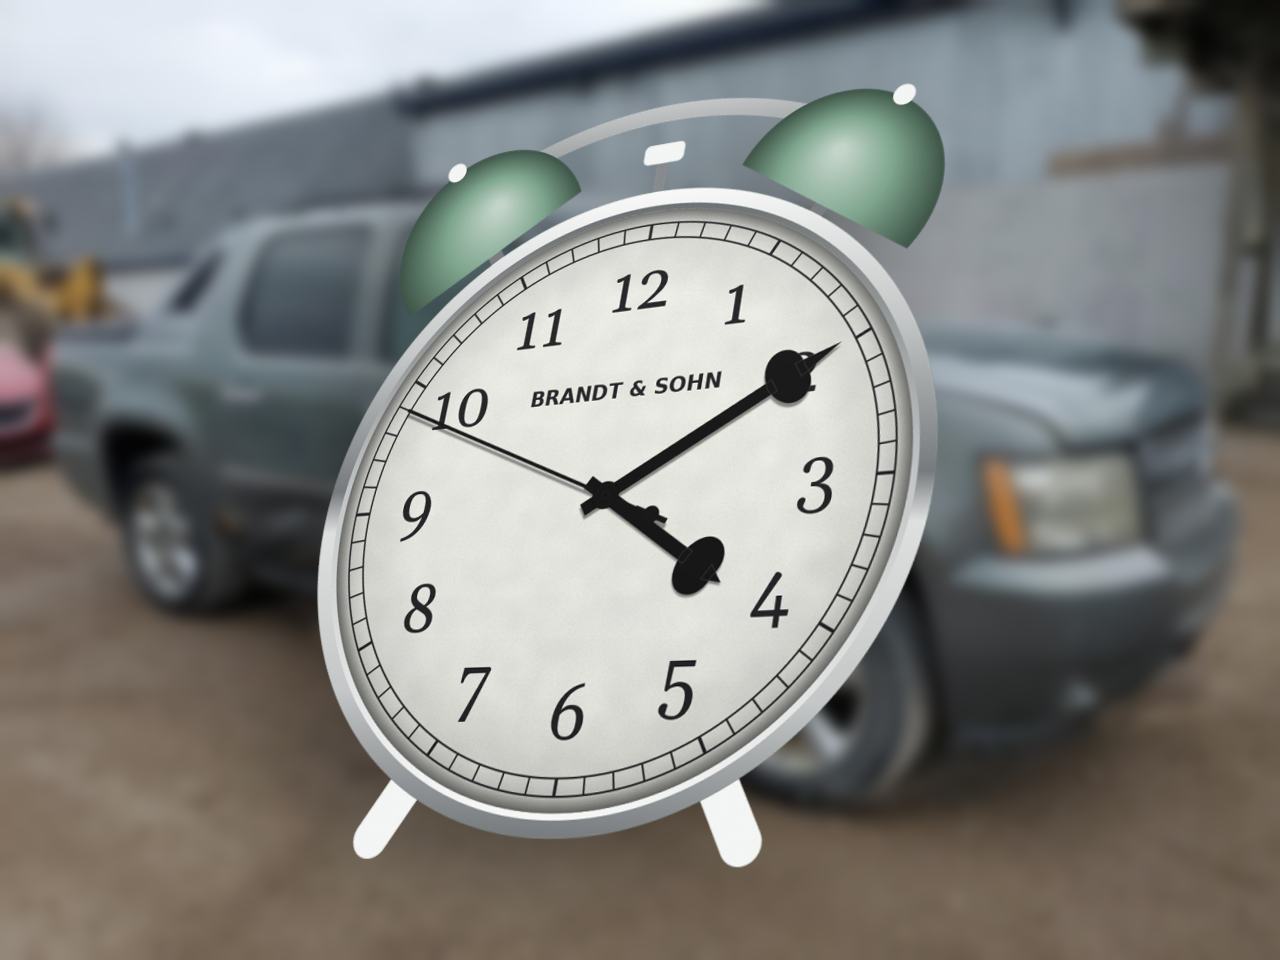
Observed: 4 h 09 min 49 s
